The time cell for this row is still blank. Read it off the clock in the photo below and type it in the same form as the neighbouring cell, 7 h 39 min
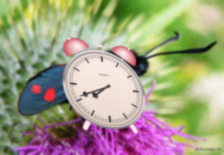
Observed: 7 h 41 min
